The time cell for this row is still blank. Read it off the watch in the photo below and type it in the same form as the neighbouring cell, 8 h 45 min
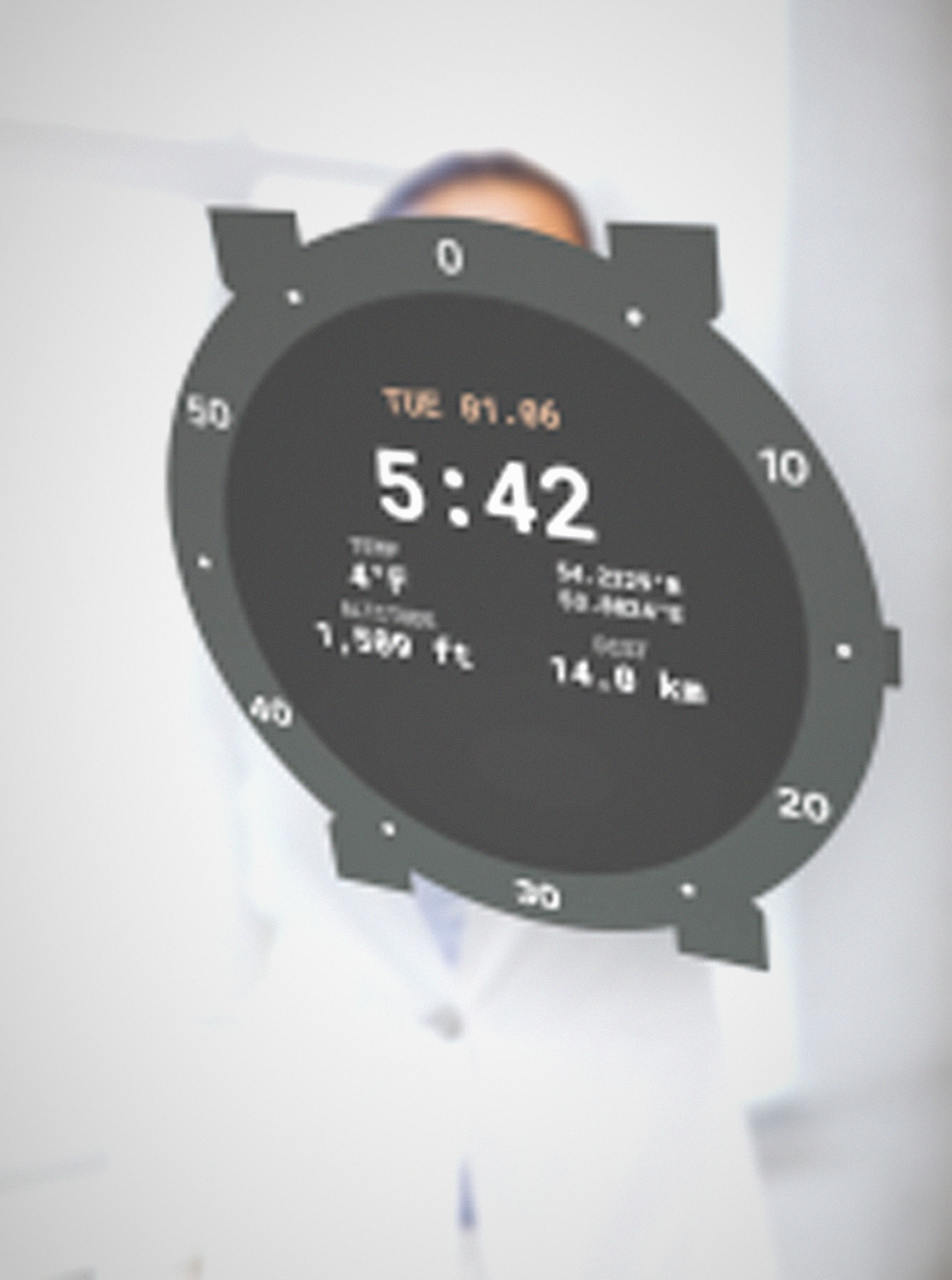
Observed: 5 h 42 min
